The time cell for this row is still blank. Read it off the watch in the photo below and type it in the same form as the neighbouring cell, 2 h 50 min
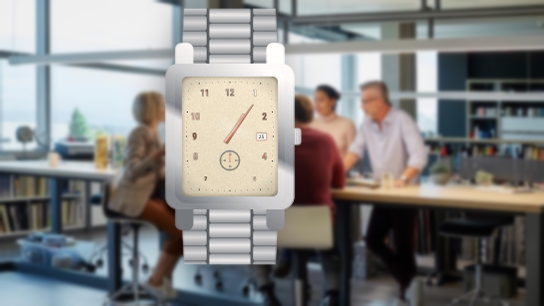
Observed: 1 h 06 min
